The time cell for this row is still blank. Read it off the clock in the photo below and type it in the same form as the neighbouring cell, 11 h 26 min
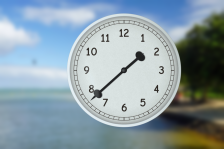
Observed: 1 h 38 min
